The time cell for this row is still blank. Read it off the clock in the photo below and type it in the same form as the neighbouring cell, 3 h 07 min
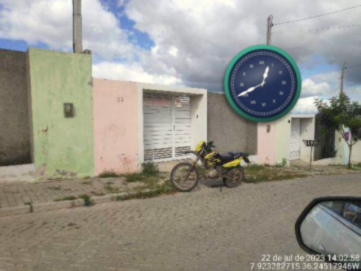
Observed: 12 h 41 min
